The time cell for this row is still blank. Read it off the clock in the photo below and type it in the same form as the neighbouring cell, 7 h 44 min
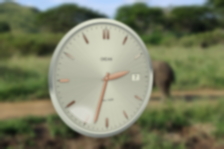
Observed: 2 h 33 min
